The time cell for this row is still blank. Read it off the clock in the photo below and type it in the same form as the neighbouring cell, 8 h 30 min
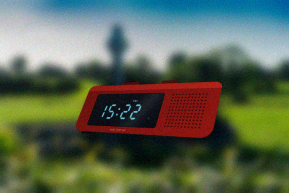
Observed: 15 h 22 min
